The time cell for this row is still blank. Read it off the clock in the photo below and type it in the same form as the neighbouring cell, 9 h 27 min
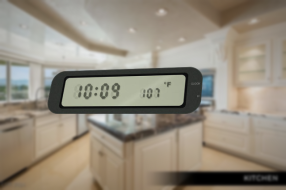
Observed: 10 h 09 min
